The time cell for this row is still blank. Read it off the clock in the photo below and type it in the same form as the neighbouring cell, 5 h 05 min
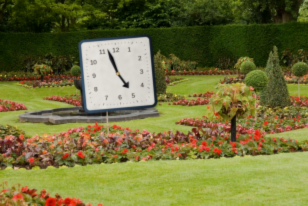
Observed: 4 h 57 min
